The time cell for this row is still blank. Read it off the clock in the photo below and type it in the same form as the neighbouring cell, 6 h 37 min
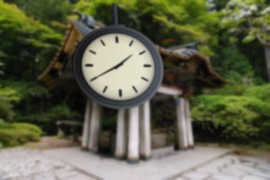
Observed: 1 h 40 min
